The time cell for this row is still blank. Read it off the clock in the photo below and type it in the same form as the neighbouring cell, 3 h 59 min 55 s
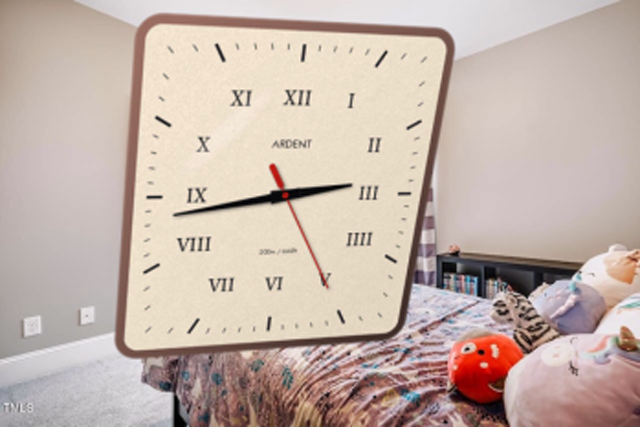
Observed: 2 h 43 min 25 s
